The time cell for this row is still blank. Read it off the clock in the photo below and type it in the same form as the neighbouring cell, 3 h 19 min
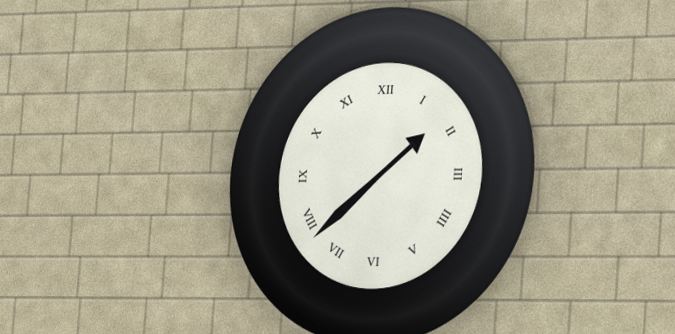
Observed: 1 h 38 min
